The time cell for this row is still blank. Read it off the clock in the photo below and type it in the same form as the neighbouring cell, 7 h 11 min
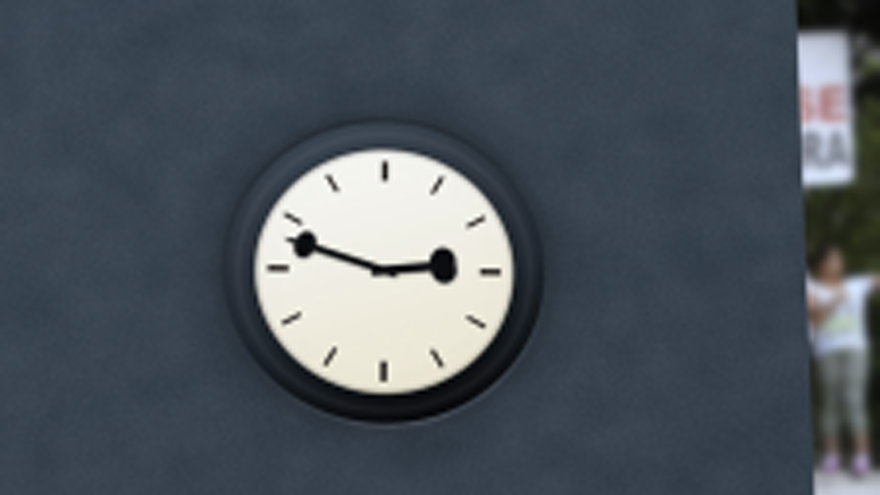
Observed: 2 h 48 min
